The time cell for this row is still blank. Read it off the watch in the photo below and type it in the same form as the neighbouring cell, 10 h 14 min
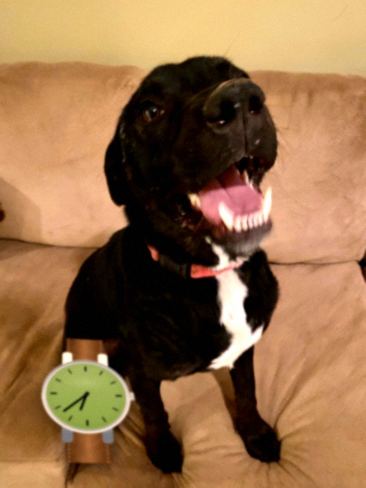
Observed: 6 h 38 min
